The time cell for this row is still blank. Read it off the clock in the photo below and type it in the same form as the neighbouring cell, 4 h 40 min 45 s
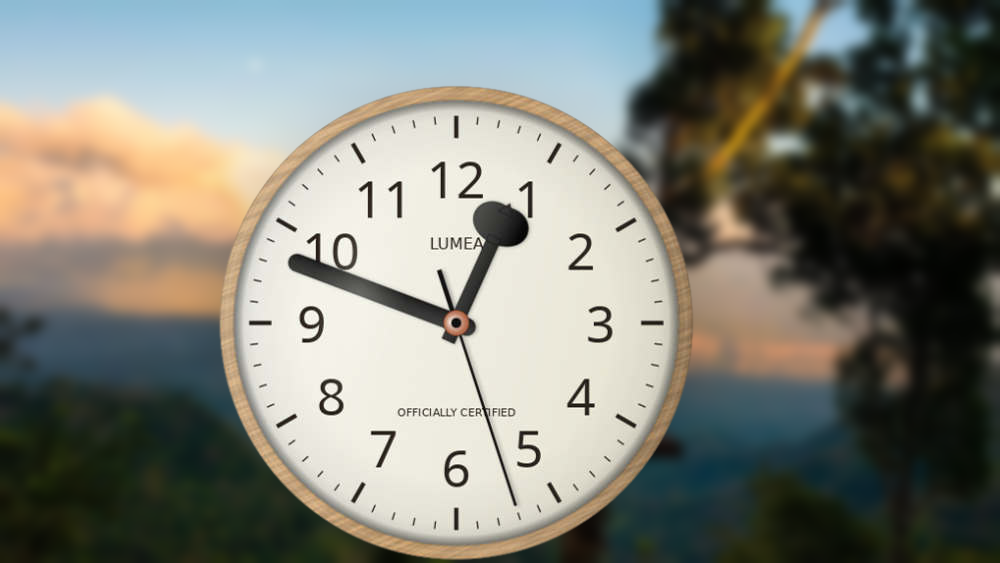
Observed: 12 h 48 min 27 s
